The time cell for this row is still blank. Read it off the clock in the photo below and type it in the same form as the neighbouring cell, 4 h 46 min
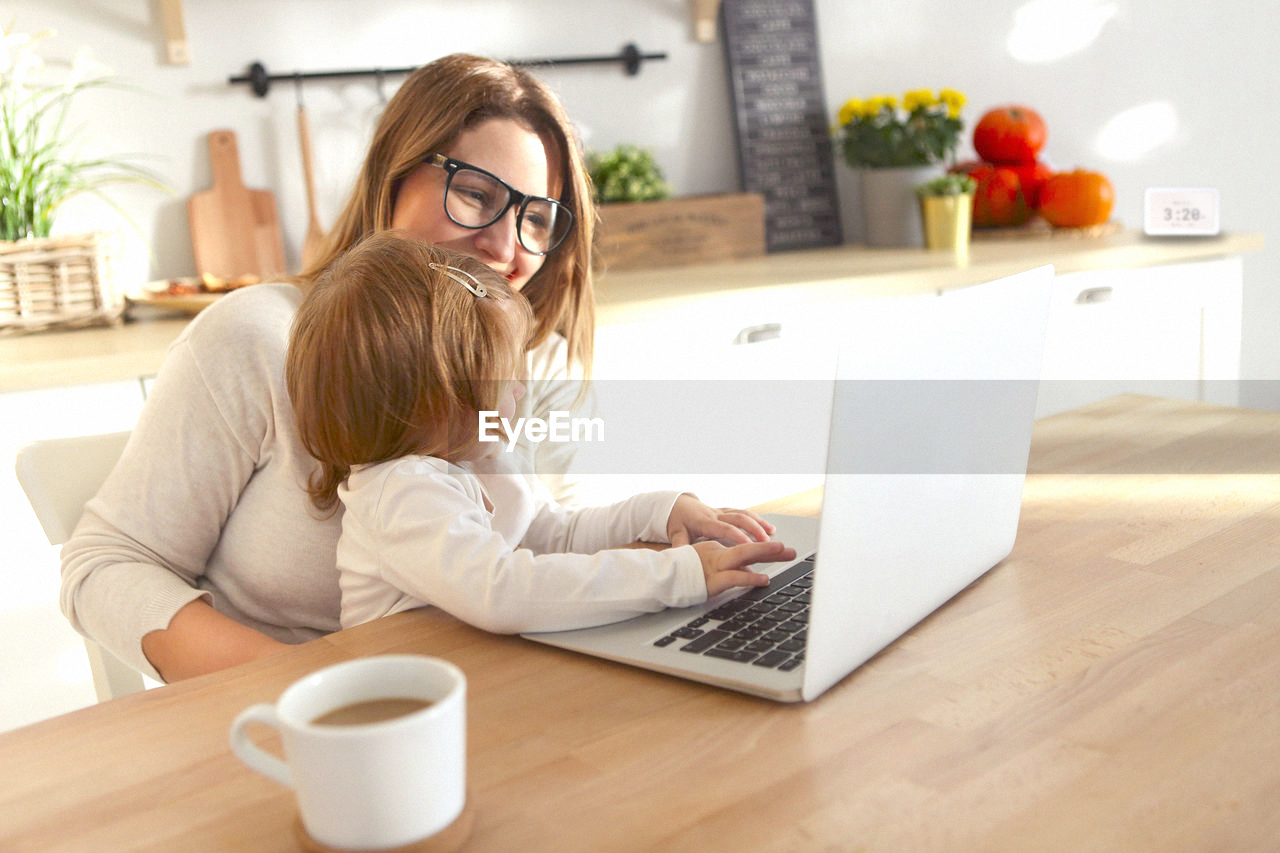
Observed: 3 h 20 min
